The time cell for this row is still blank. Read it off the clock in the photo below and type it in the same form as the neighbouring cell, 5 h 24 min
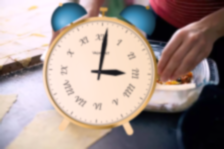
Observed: 3 h 01 min
